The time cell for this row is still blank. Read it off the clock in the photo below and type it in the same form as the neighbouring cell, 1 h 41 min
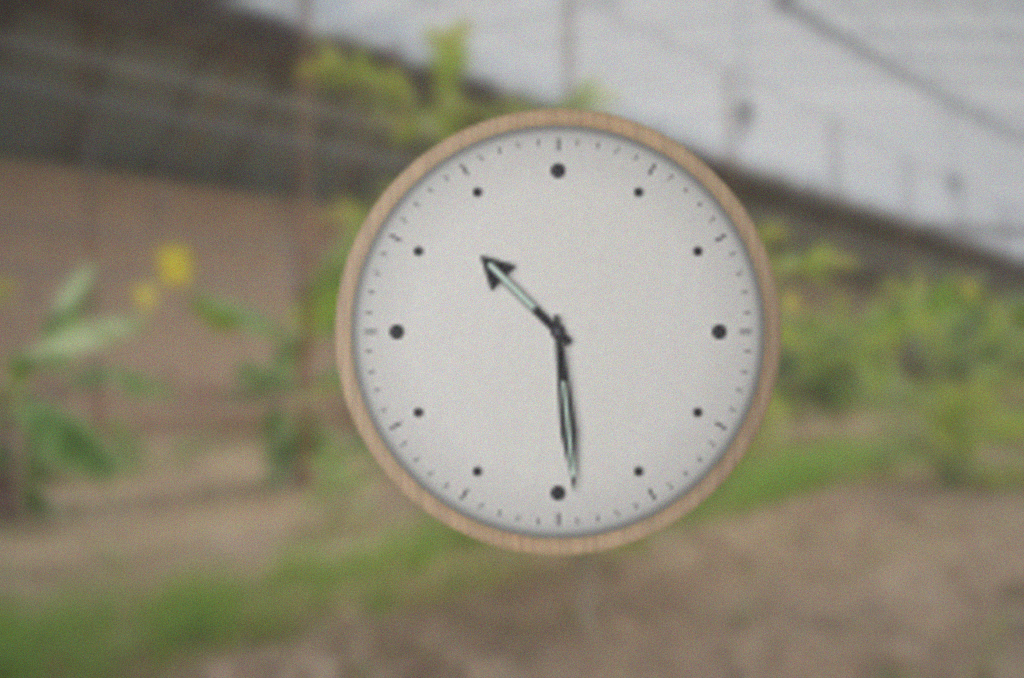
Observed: 10 h 29 min
